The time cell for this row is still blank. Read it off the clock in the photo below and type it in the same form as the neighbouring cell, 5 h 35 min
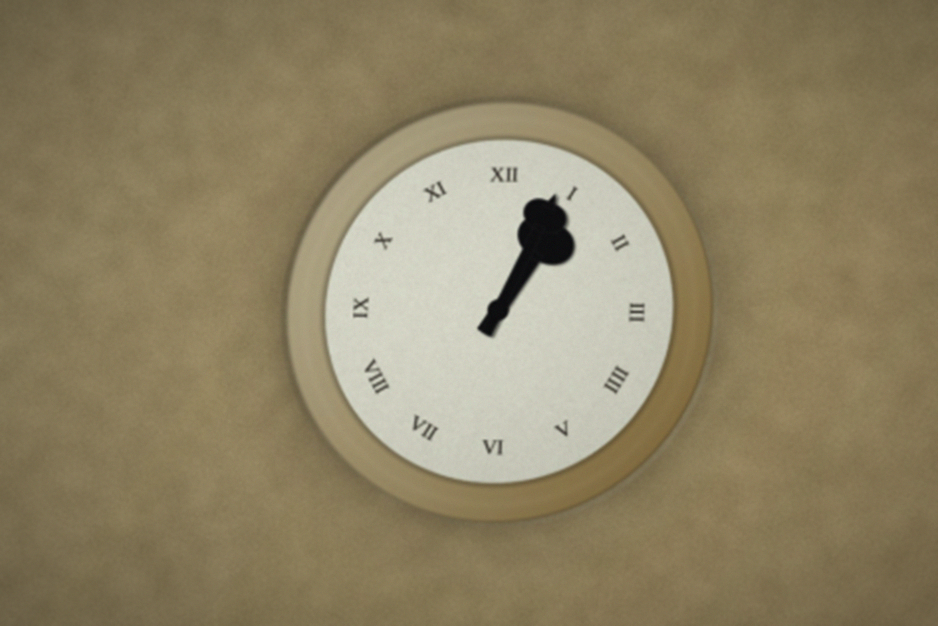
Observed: 1 h 04 min
